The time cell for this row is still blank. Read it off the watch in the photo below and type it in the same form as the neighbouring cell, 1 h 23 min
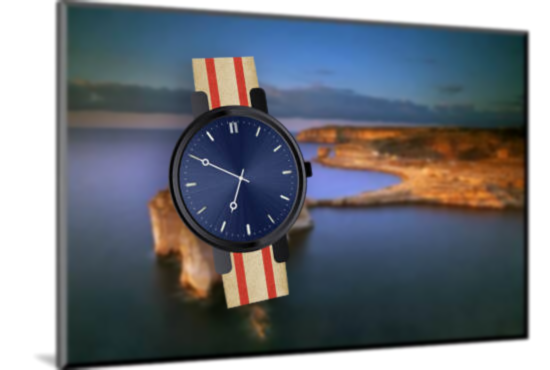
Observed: 6 h 50 min
